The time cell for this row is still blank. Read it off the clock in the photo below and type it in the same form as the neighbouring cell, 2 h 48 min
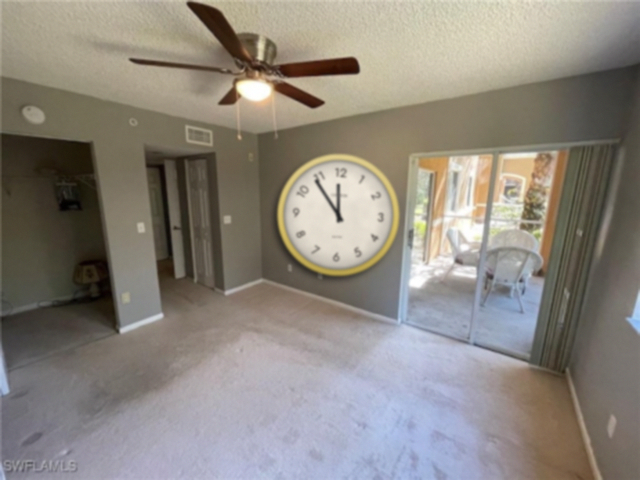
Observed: 11 h 54 min
